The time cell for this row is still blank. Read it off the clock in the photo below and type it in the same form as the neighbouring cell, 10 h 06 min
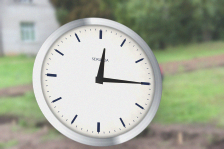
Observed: 12 h 15 min
